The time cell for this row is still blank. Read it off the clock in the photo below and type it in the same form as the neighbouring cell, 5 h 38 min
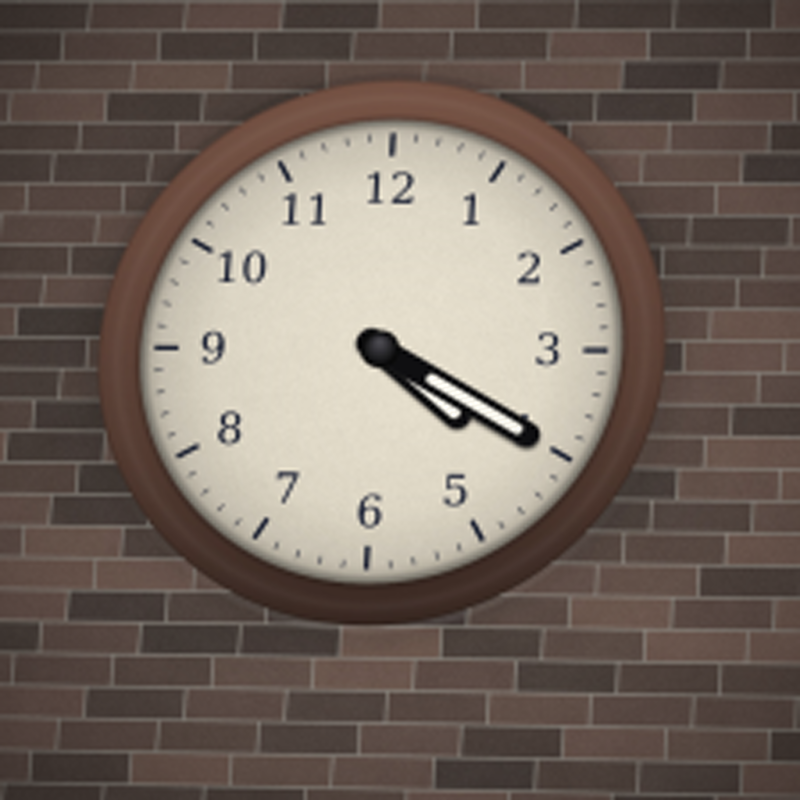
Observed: 4 h 20 min
